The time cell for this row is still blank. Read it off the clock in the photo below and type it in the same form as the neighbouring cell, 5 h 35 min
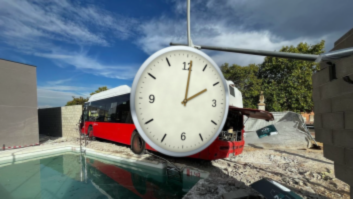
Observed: 2 h 01 min
